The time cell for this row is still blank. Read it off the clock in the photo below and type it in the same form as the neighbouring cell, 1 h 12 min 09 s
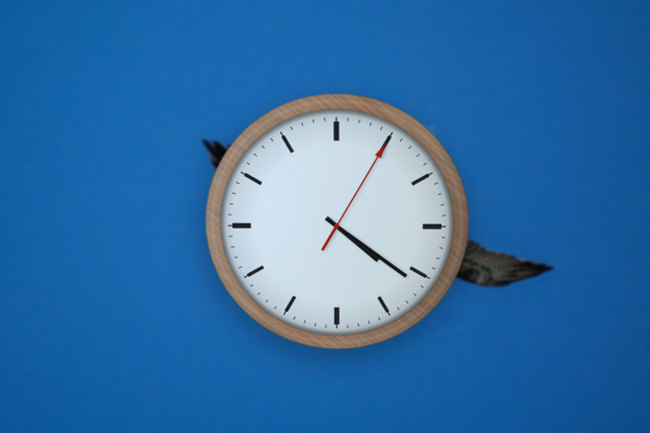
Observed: 4 h 21 min 05 s
